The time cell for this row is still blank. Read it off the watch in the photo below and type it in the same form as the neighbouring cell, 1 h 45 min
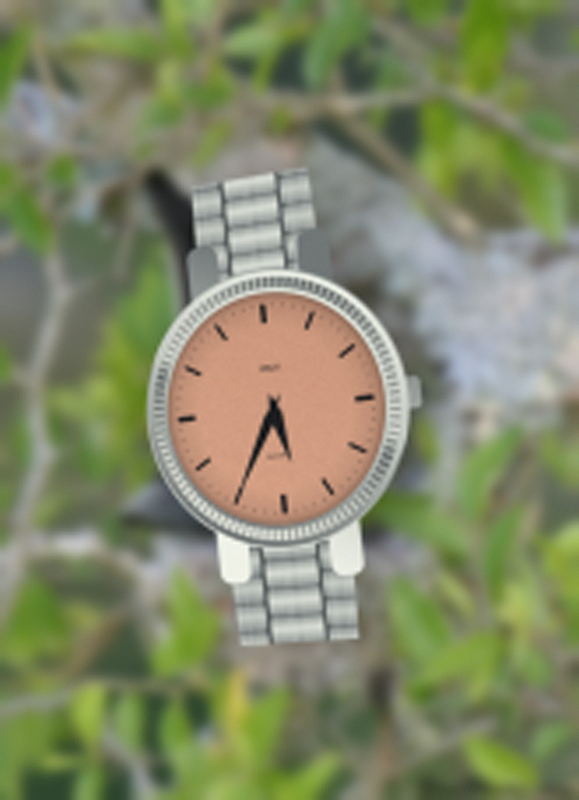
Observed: 5 h 35 min
